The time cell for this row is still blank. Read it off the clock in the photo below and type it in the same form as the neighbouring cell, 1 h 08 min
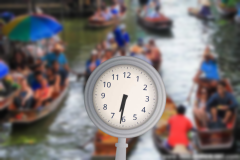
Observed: 6 h 31 min
